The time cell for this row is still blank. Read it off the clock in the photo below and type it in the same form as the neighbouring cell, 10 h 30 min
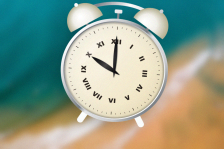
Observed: 10 h 00 min
